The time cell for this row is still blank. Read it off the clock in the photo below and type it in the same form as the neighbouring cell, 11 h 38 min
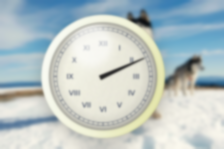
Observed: 2 h 11 min
